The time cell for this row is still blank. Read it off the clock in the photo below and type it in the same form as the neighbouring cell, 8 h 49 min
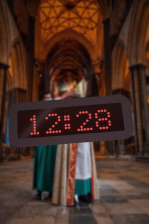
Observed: 12 h 28 min
